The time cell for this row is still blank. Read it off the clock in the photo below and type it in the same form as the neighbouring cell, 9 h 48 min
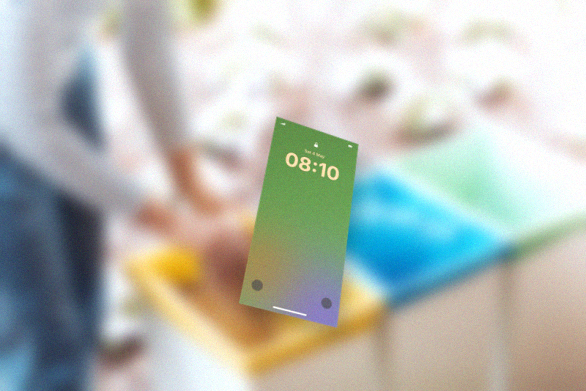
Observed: 8 h 10 min
